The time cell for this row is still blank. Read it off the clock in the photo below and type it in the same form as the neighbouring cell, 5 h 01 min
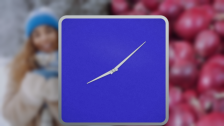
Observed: 8 h 08 min
